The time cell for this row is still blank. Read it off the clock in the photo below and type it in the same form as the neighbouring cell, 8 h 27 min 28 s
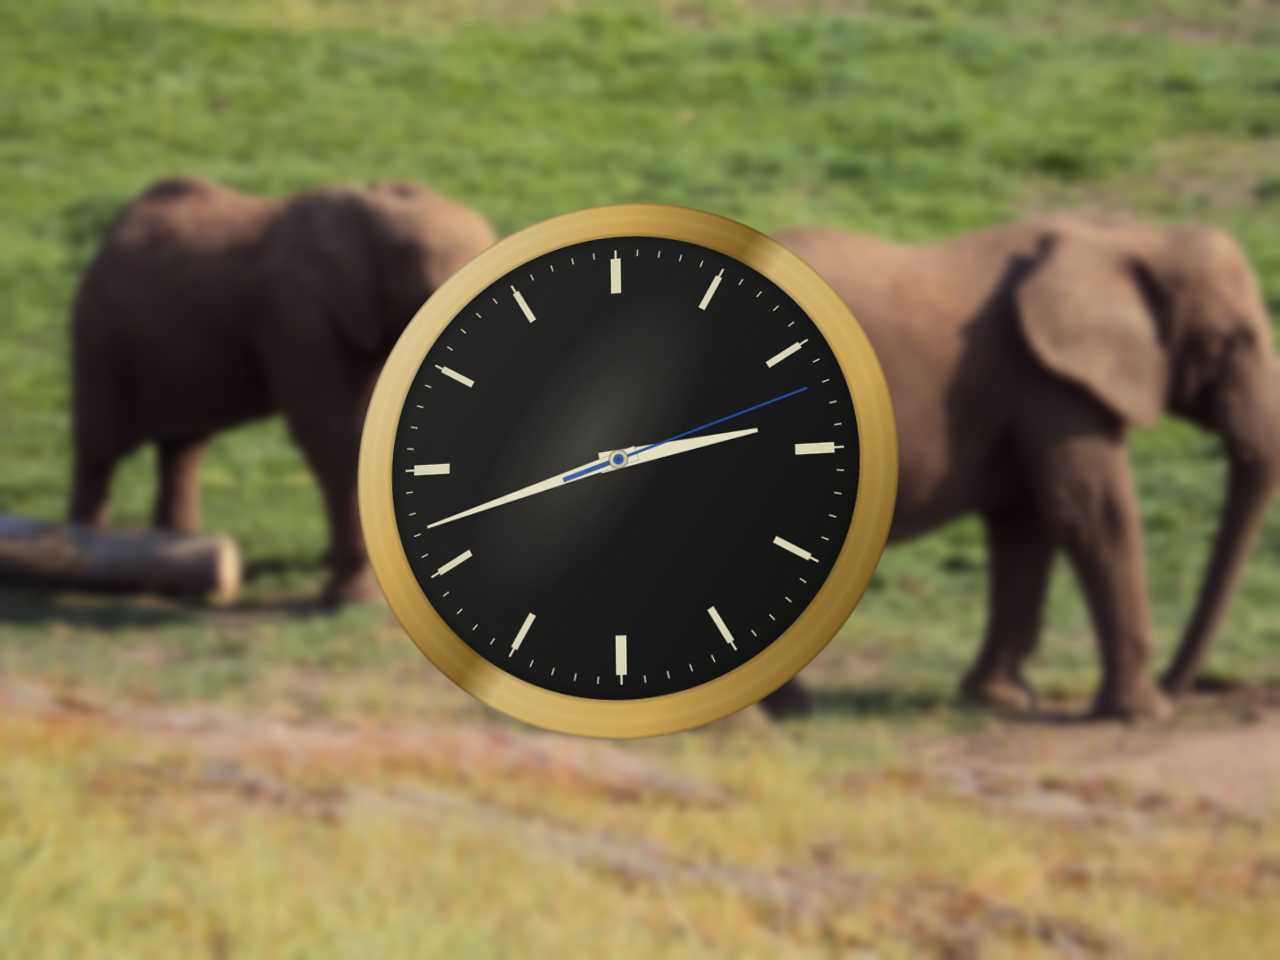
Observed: 2 h 42 min 12 s
